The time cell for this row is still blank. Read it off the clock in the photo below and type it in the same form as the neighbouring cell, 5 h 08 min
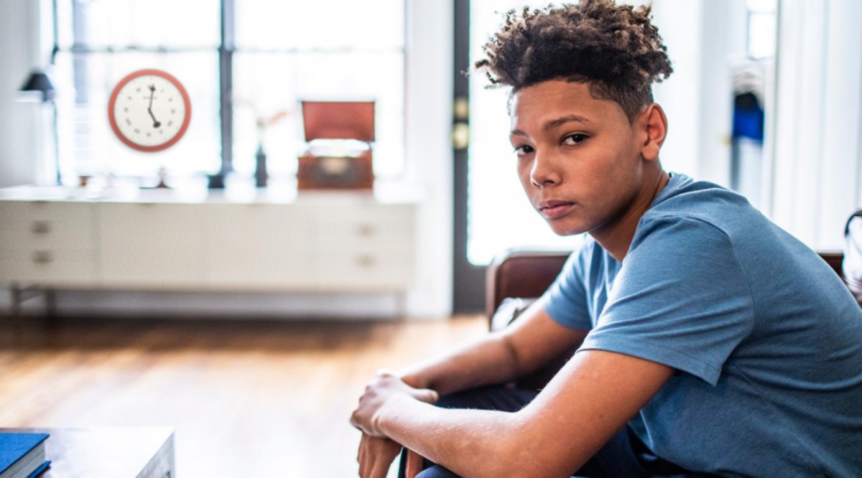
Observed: 5 h 01 min
